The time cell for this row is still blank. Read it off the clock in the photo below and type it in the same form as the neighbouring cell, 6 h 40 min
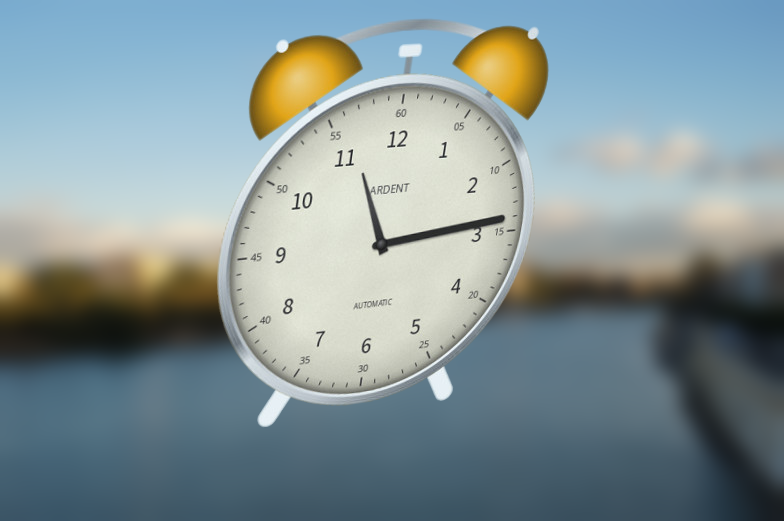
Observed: 11 h 14 min
